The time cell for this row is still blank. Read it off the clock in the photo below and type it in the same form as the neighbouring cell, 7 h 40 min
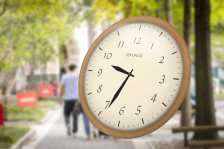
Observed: 9 h 34 min
